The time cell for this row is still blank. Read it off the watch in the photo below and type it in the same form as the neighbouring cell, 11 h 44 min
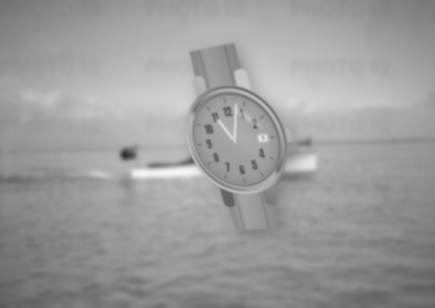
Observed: 11 h 03 min
